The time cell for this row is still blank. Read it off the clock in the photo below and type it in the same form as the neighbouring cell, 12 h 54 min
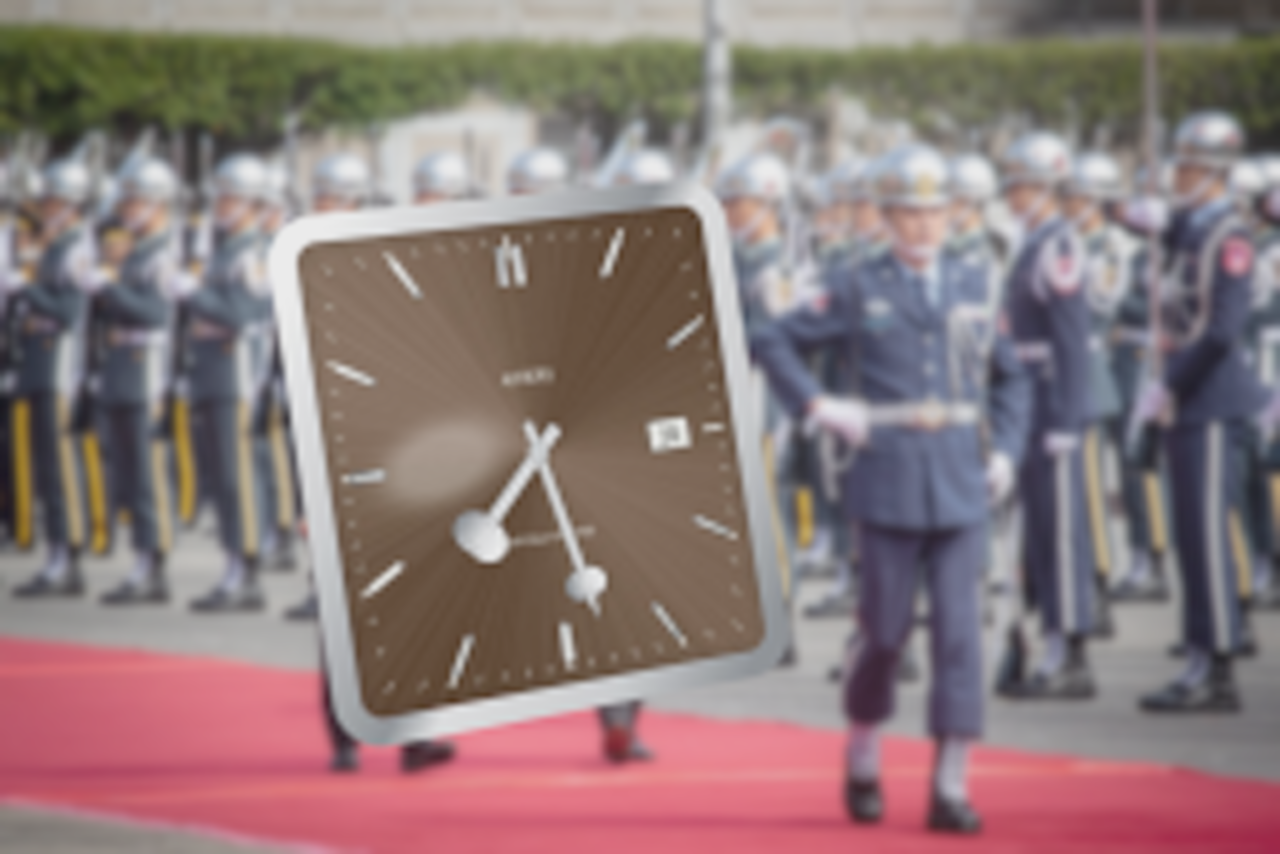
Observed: 7 h 28 min
